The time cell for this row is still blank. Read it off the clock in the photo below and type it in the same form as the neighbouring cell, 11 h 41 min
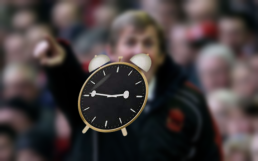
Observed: 2 h 46 min
